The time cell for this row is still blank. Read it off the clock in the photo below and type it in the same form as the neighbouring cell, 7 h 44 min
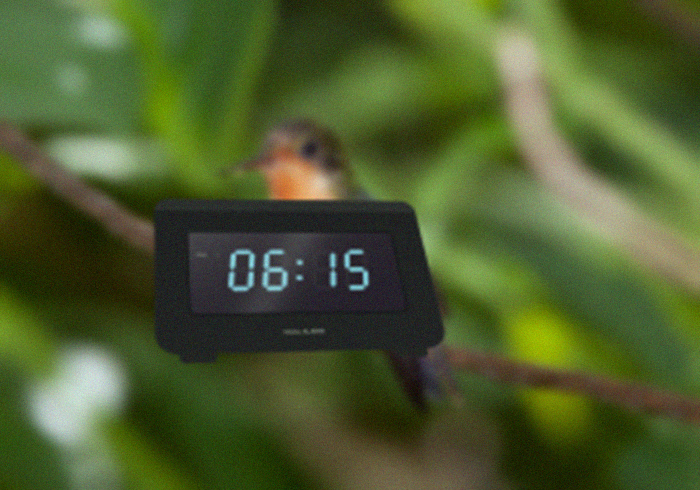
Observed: 6 h 15 min
